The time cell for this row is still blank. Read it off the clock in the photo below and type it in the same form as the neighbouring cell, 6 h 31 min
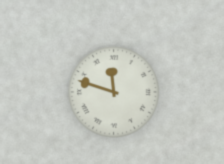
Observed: 11 h 48 min
